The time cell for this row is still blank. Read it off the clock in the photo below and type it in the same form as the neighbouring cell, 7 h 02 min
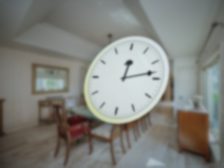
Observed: 12 h 13 min
